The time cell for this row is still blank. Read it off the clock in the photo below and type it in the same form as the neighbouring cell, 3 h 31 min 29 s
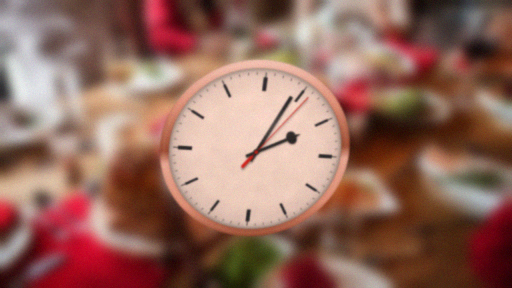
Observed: 2 h 04 min 06 s
